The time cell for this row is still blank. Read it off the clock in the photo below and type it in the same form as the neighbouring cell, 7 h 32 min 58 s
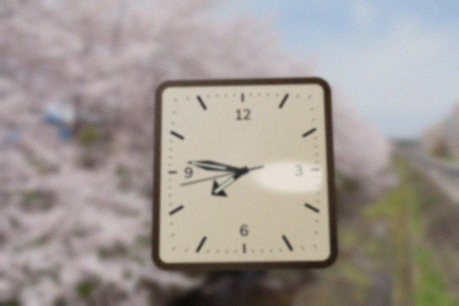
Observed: 7 h 46 min 43 s
